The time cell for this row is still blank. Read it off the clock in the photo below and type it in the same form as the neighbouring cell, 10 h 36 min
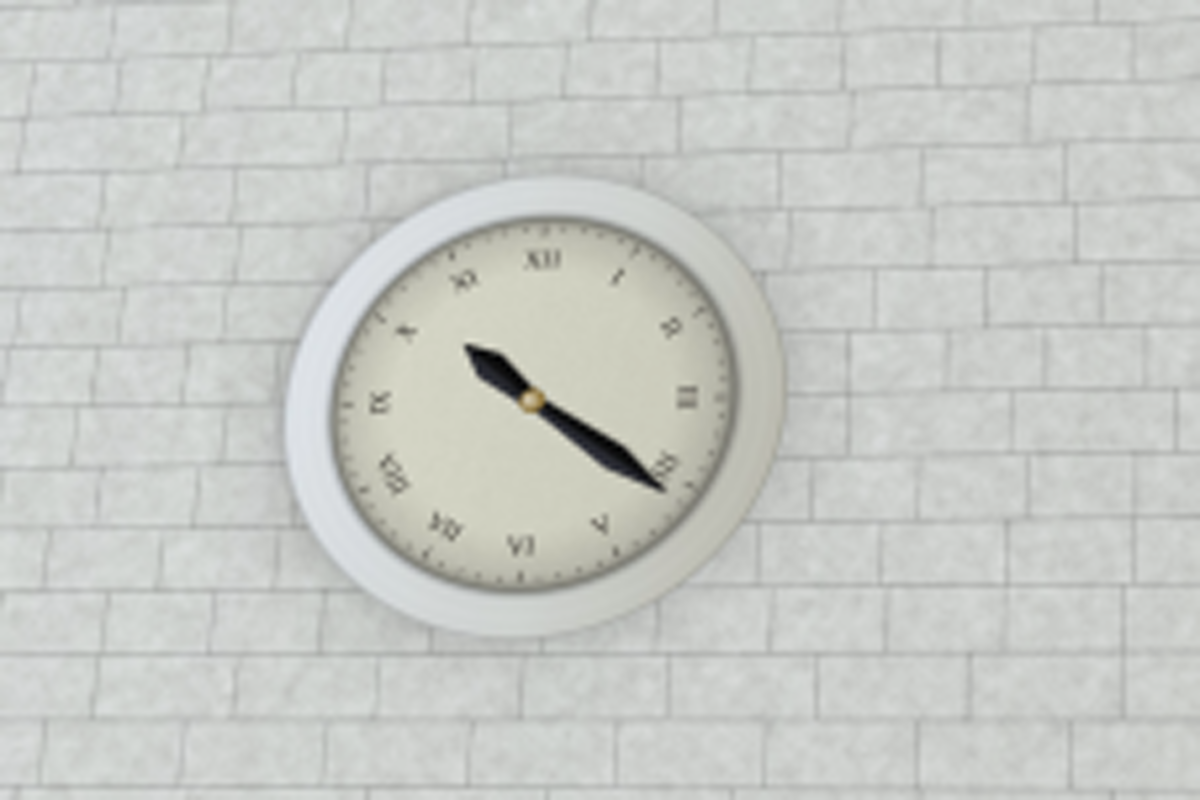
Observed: 10 h 21 min
